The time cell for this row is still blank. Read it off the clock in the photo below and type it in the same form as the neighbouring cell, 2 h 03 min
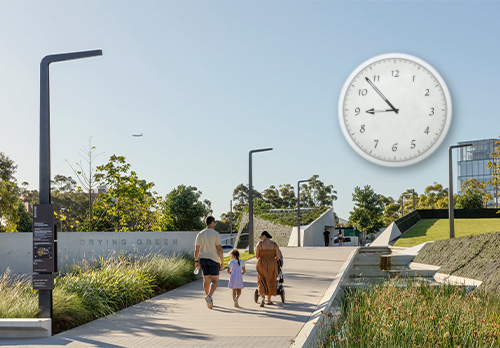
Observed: 8 h 53 min
